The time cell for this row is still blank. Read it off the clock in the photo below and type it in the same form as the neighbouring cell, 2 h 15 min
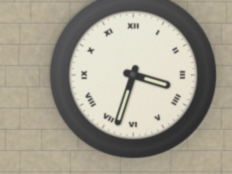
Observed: 3 h 33 min
